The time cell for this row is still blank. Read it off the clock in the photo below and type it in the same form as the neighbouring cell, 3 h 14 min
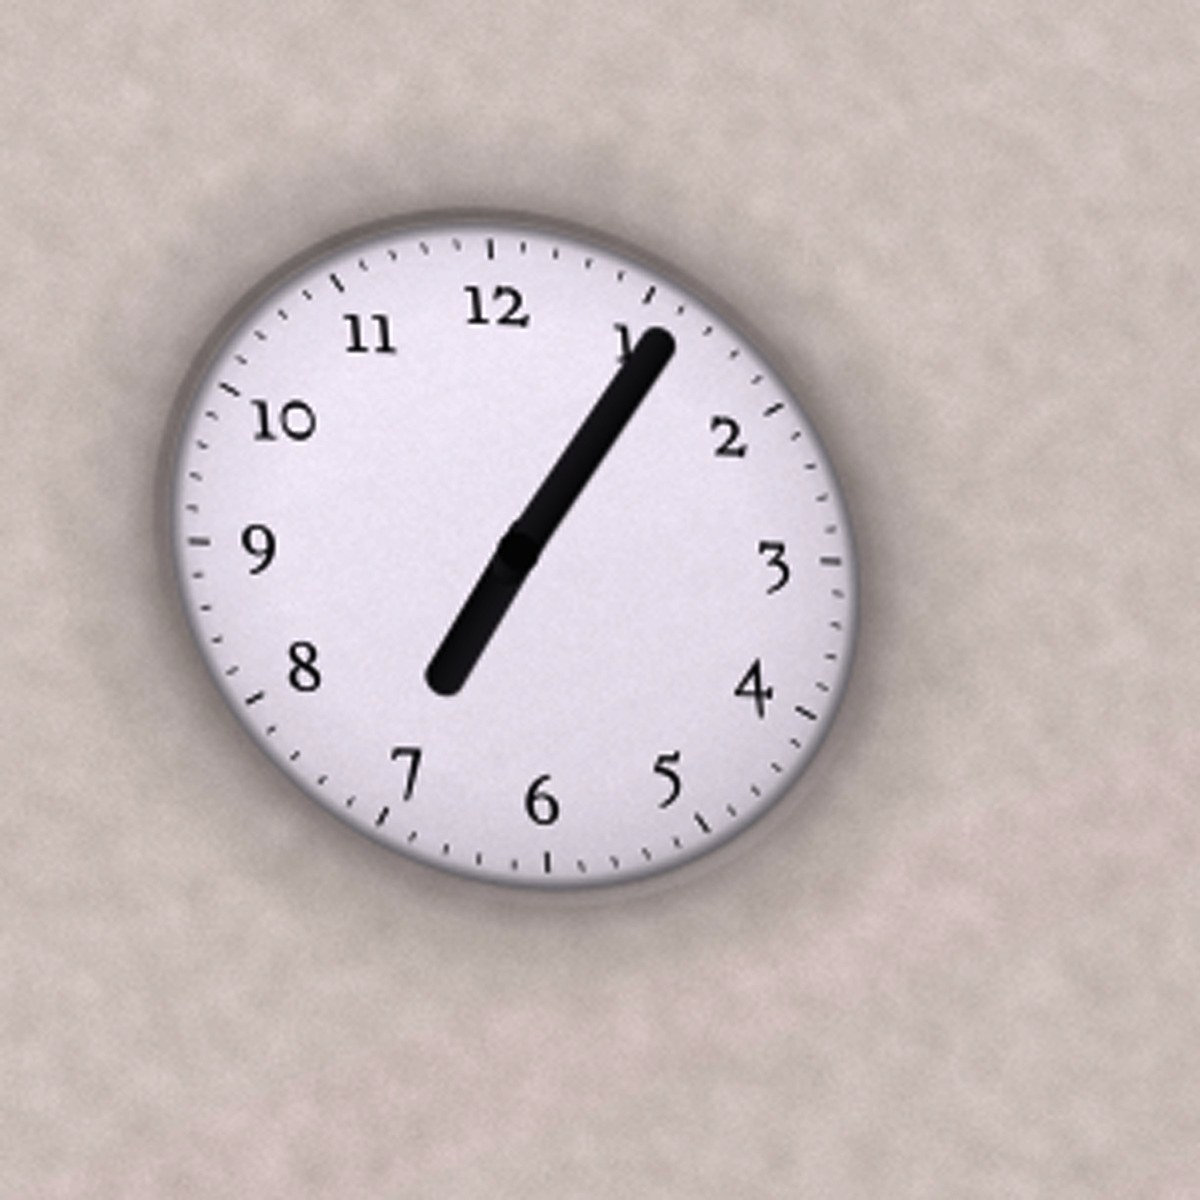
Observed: 7 h 06 min
